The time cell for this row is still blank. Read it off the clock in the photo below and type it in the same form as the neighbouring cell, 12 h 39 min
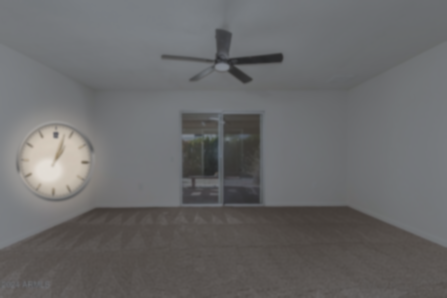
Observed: 1 h 03 min
